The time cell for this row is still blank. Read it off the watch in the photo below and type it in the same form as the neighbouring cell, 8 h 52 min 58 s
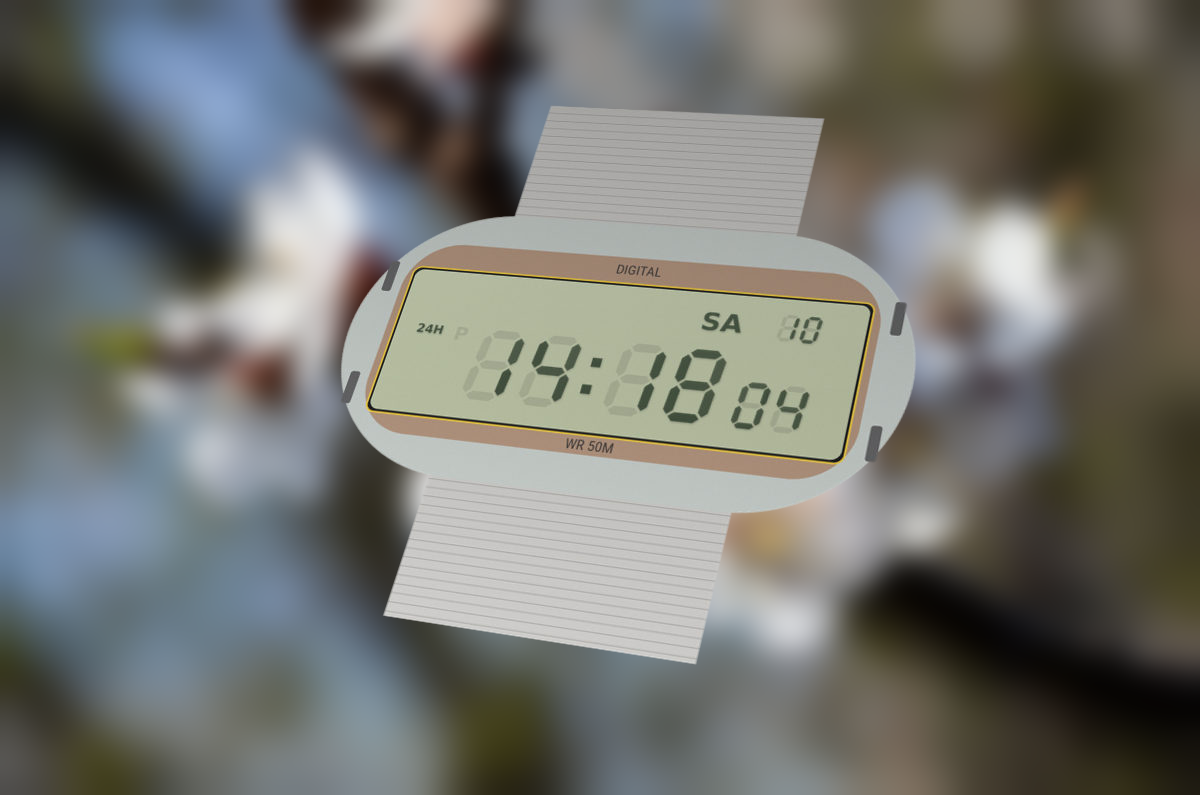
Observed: 14 h 18 min 04 s
